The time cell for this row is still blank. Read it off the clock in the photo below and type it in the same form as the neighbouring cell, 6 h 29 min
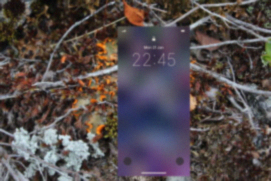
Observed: 22 h 45 min
